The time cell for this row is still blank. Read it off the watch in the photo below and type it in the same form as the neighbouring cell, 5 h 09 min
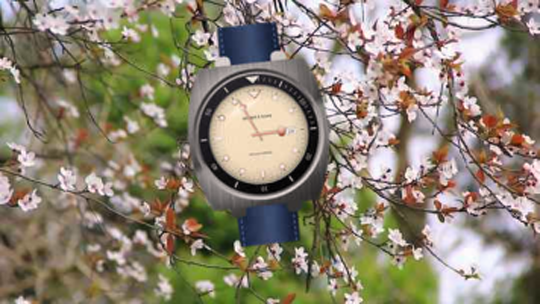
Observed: 2 h 56 min
